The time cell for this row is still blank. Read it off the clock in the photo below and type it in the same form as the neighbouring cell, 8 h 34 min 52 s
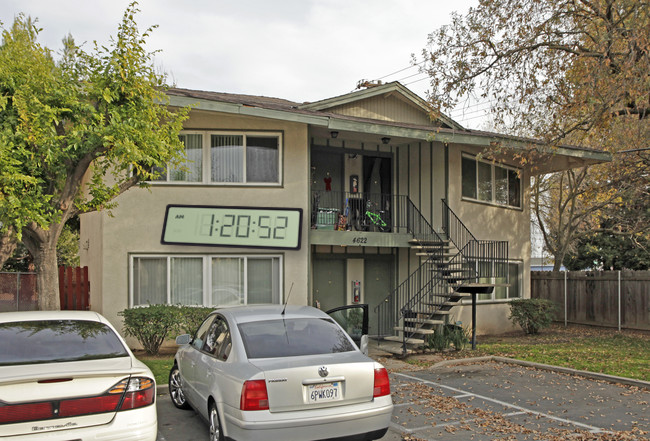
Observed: 1 h 20 min 52 s
